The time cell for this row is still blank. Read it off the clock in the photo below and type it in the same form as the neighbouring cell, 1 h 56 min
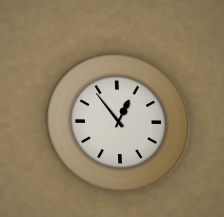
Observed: 12 h 54 min
